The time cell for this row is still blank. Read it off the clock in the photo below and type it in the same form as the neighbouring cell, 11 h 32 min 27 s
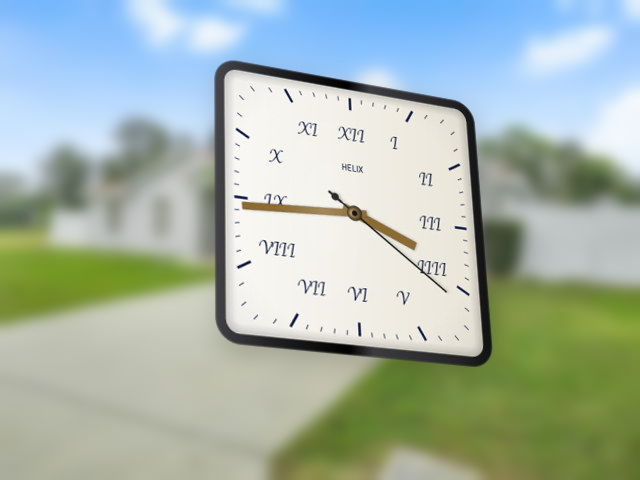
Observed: 3 h 44 min 21 s
